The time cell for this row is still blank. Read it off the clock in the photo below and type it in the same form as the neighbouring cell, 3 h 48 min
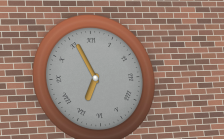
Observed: 6 h 56 min
